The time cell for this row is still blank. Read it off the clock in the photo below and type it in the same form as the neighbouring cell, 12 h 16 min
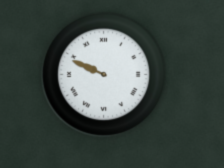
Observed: 9 h 49 min
